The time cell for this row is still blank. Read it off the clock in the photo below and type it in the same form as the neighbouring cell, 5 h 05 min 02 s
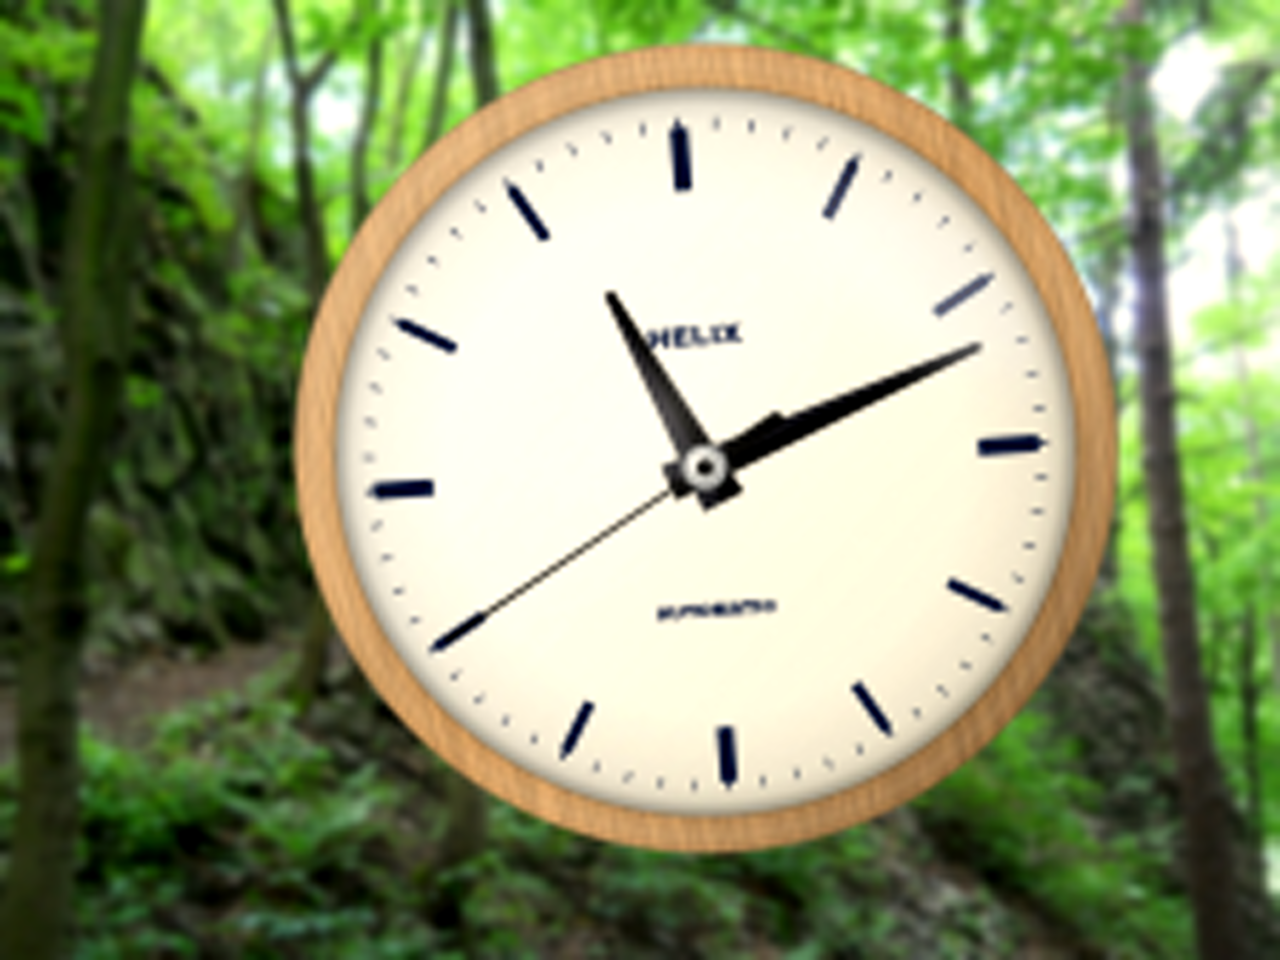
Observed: 11 h 11 min 40 s
